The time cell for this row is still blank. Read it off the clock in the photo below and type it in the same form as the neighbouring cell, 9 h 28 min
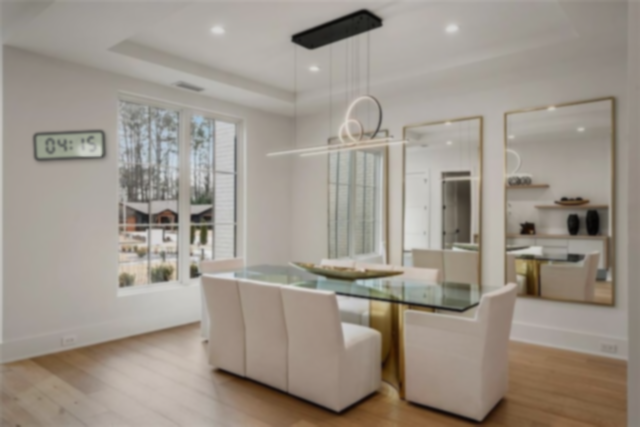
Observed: 4 h 15 min
